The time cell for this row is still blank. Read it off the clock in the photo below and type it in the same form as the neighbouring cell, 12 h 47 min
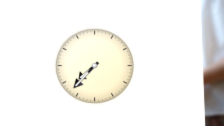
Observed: 7 h 37 min
